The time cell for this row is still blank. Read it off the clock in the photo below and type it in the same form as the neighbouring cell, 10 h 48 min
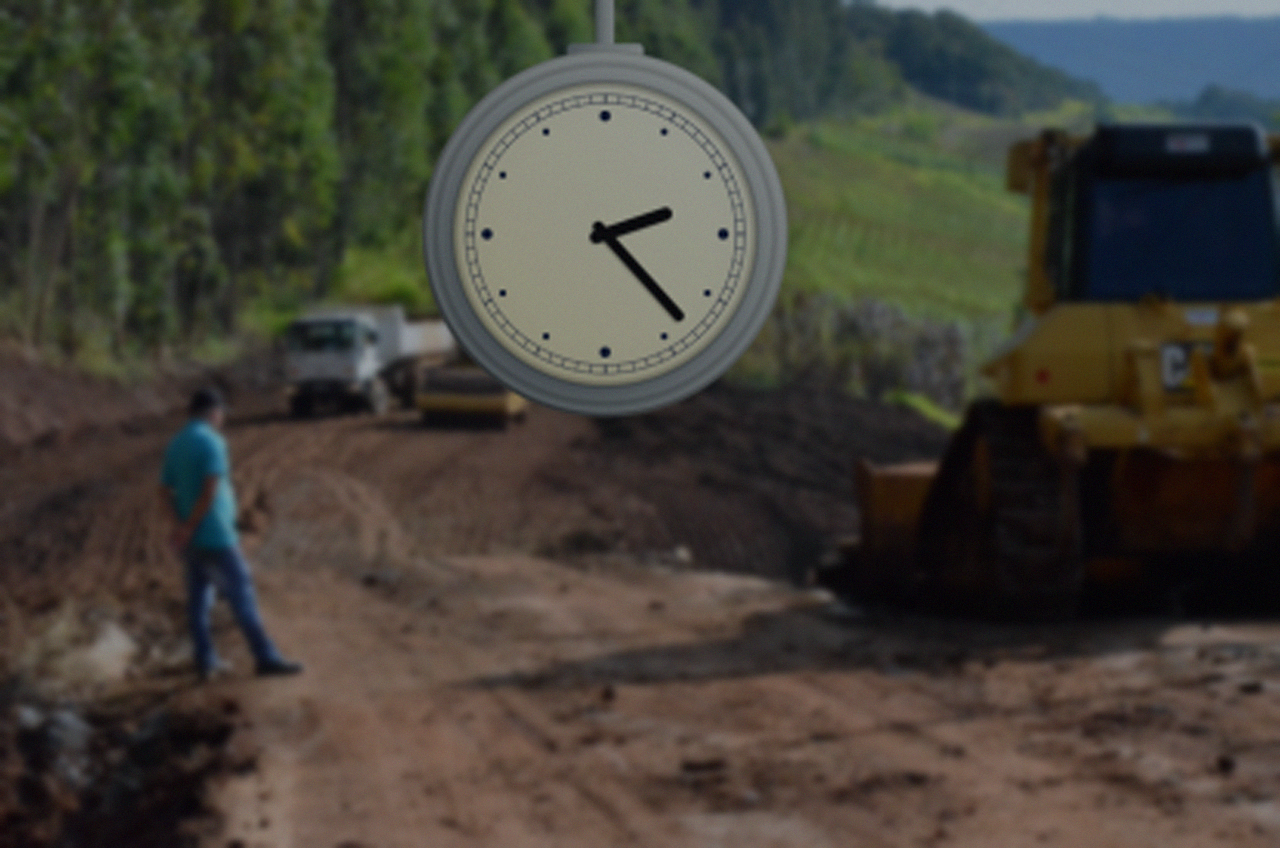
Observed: 2 h 23 min
